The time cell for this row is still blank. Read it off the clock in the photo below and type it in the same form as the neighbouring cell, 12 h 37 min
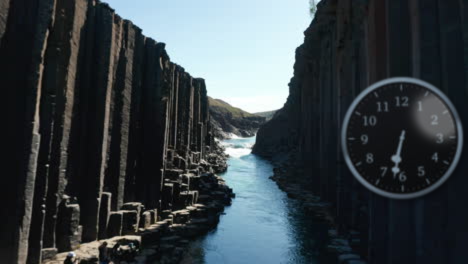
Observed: 6 h 32 min
